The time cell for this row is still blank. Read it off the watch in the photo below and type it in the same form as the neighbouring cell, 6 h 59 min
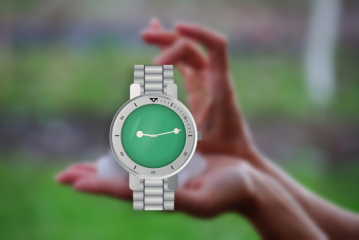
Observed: 9 h 13 min
